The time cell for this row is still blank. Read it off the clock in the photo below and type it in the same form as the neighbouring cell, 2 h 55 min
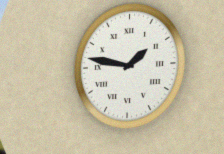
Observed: 1 h 47 min
